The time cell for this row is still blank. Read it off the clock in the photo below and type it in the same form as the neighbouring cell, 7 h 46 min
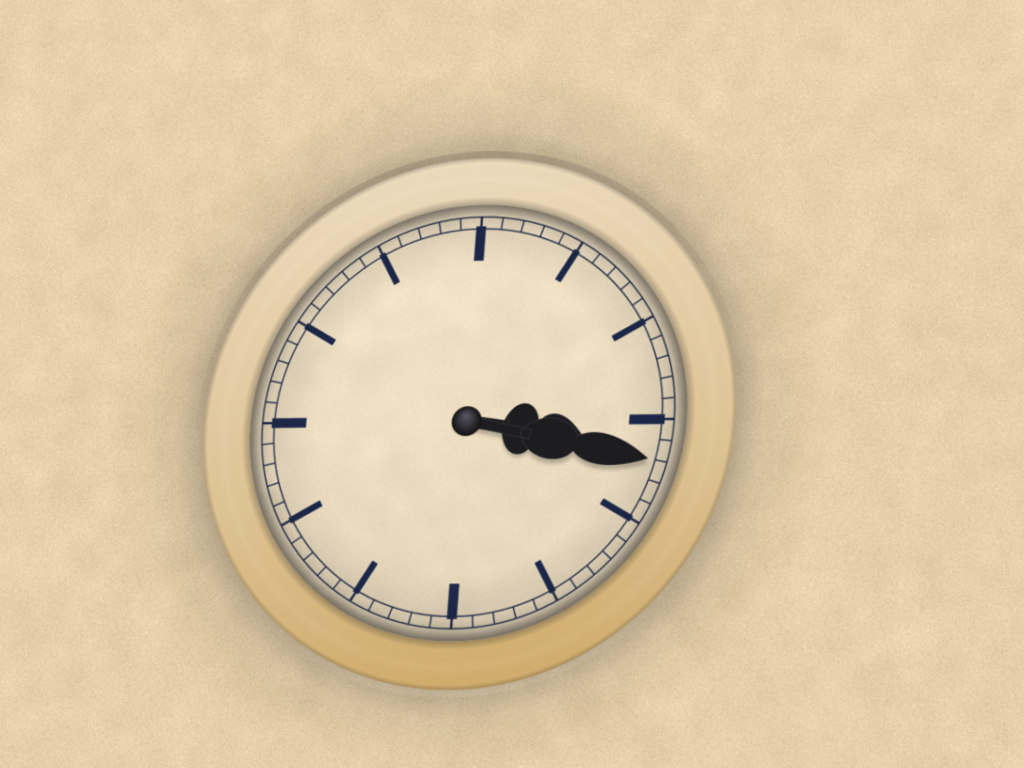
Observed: 3 h 17 min
